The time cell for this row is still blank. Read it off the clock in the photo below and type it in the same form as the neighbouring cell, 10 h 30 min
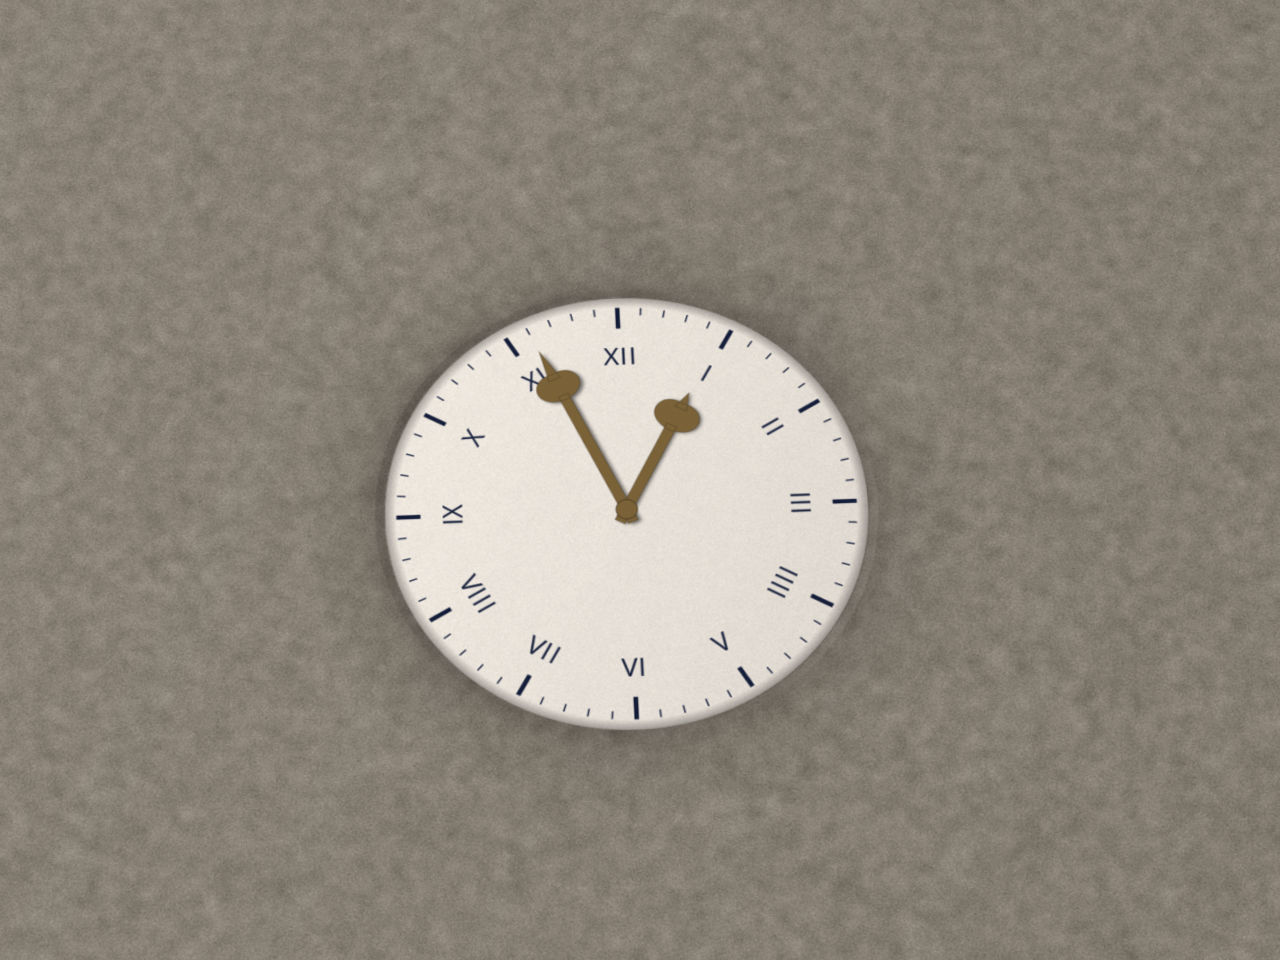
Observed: 12 h 56 min
